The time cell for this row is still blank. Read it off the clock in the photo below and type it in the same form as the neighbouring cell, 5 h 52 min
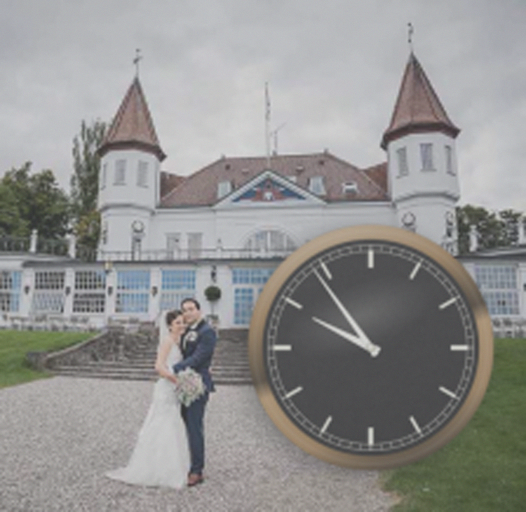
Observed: 9 h 54 min
